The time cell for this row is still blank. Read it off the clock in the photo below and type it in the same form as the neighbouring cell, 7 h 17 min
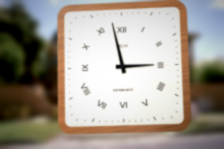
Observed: 2 h 58 min
